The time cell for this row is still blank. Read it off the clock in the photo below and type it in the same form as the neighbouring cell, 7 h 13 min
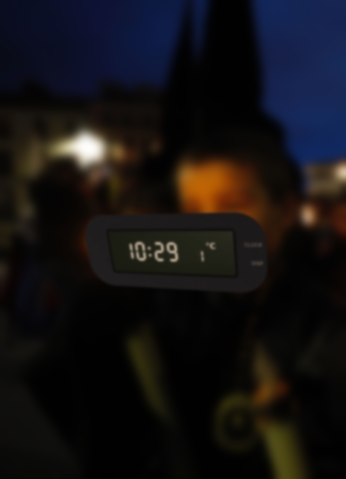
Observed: 10 h 29 min
